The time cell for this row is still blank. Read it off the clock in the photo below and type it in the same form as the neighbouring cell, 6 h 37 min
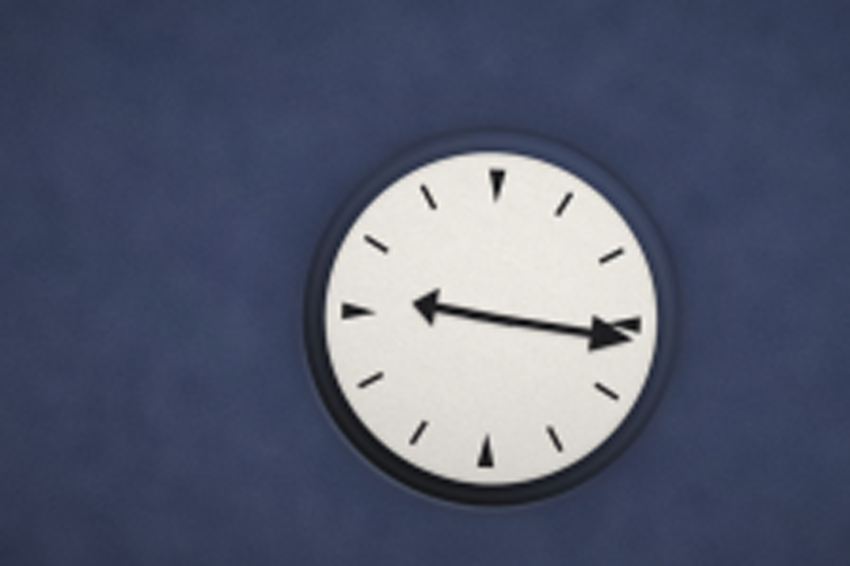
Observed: 9 h 16 min
